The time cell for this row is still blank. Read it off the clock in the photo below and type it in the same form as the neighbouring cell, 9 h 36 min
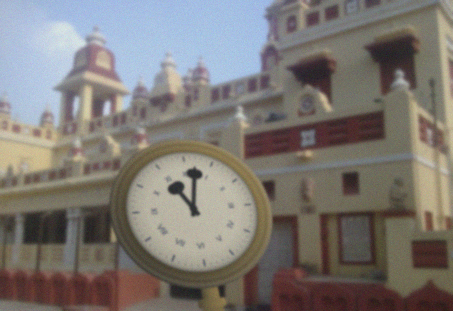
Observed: 11 h 02 min
